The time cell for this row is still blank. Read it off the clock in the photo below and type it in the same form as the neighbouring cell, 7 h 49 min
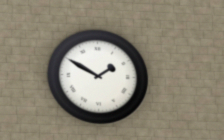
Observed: 1 h 50 min
